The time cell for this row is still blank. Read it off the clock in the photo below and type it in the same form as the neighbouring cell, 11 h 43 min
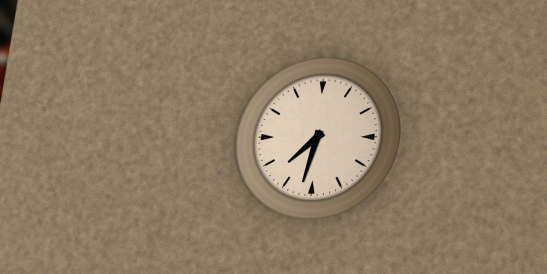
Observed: 7 h 32 min
